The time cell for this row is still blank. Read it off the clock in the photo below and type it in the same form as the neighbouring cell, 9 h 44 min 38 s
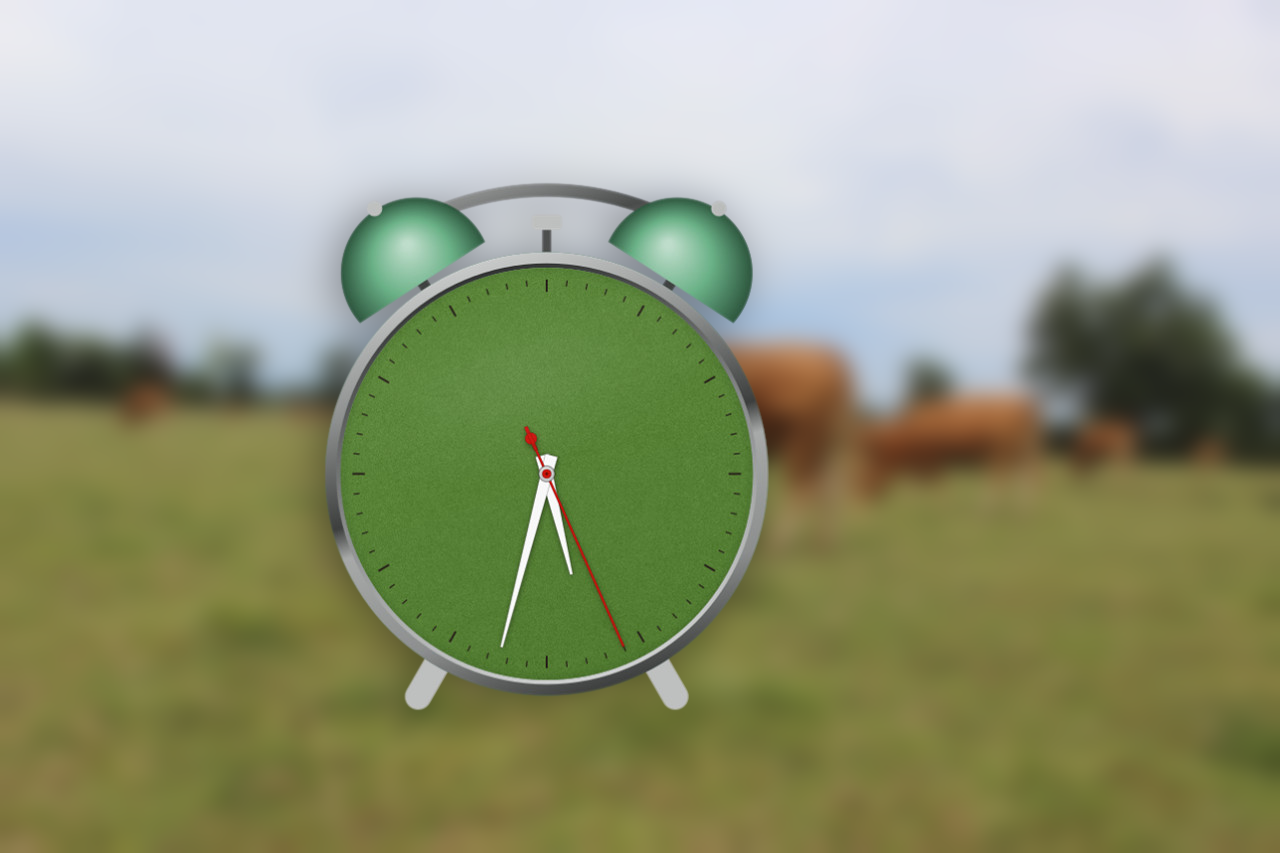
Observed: 5 h 32 min 26 s
